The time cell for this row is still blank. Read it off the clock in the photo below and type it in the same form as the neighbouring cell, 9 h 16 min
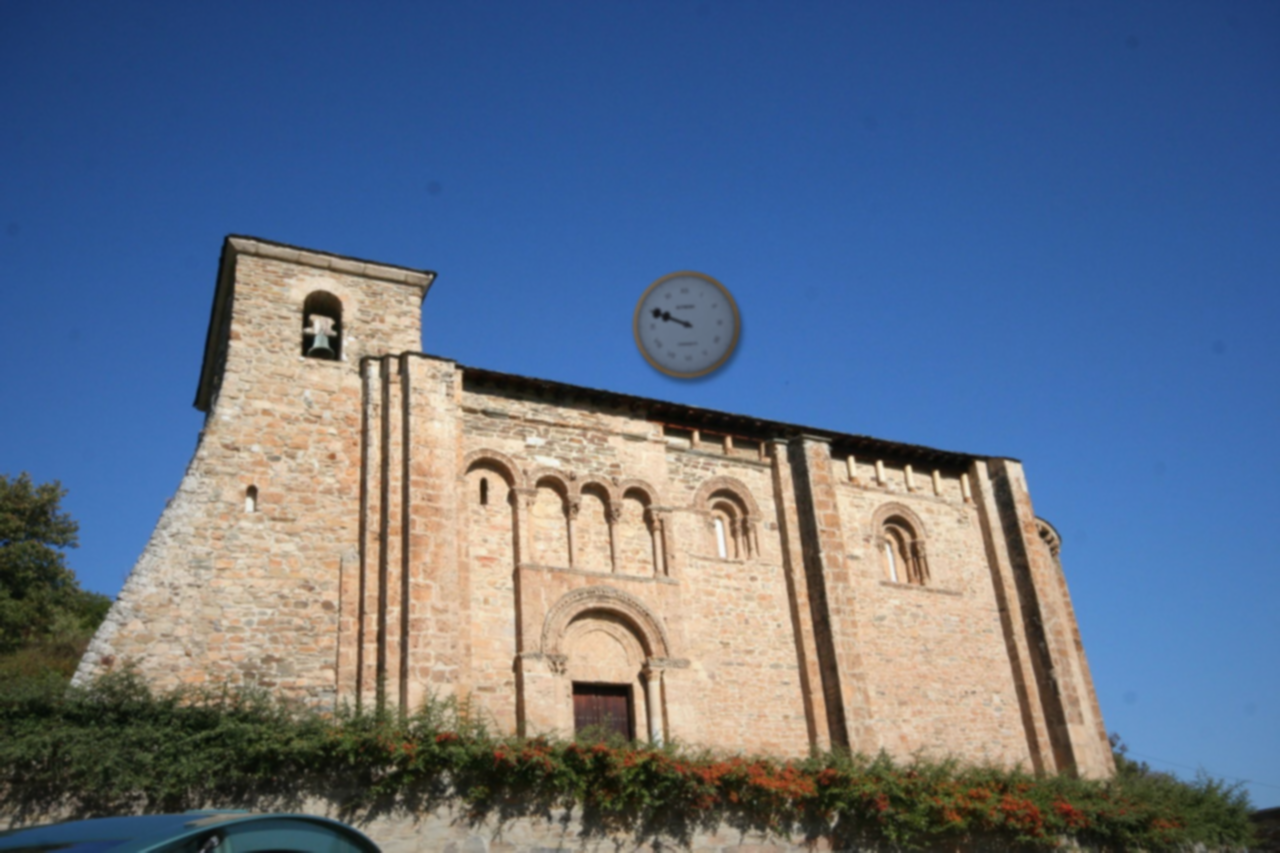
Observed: 9 h 49 min
